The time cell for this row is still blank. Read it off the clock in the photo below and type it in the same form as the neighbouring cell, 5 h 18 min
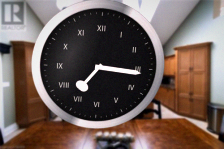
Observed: 7 h 16 min
